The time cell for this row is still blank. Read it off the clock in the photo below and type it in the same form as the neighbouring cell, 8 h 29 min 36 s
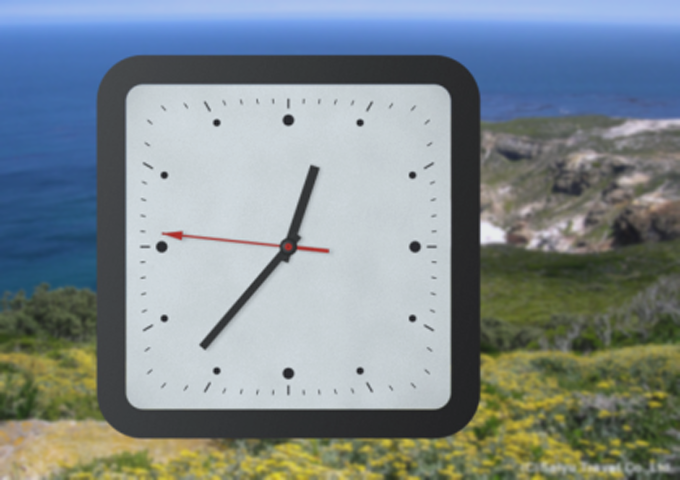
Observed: 12 h 36 min 46 s
